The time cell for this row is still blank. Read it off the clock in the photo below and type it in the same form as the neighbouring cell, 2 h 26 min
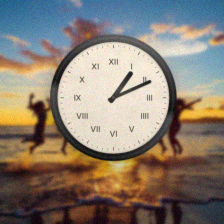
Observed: 1 h 11 min
